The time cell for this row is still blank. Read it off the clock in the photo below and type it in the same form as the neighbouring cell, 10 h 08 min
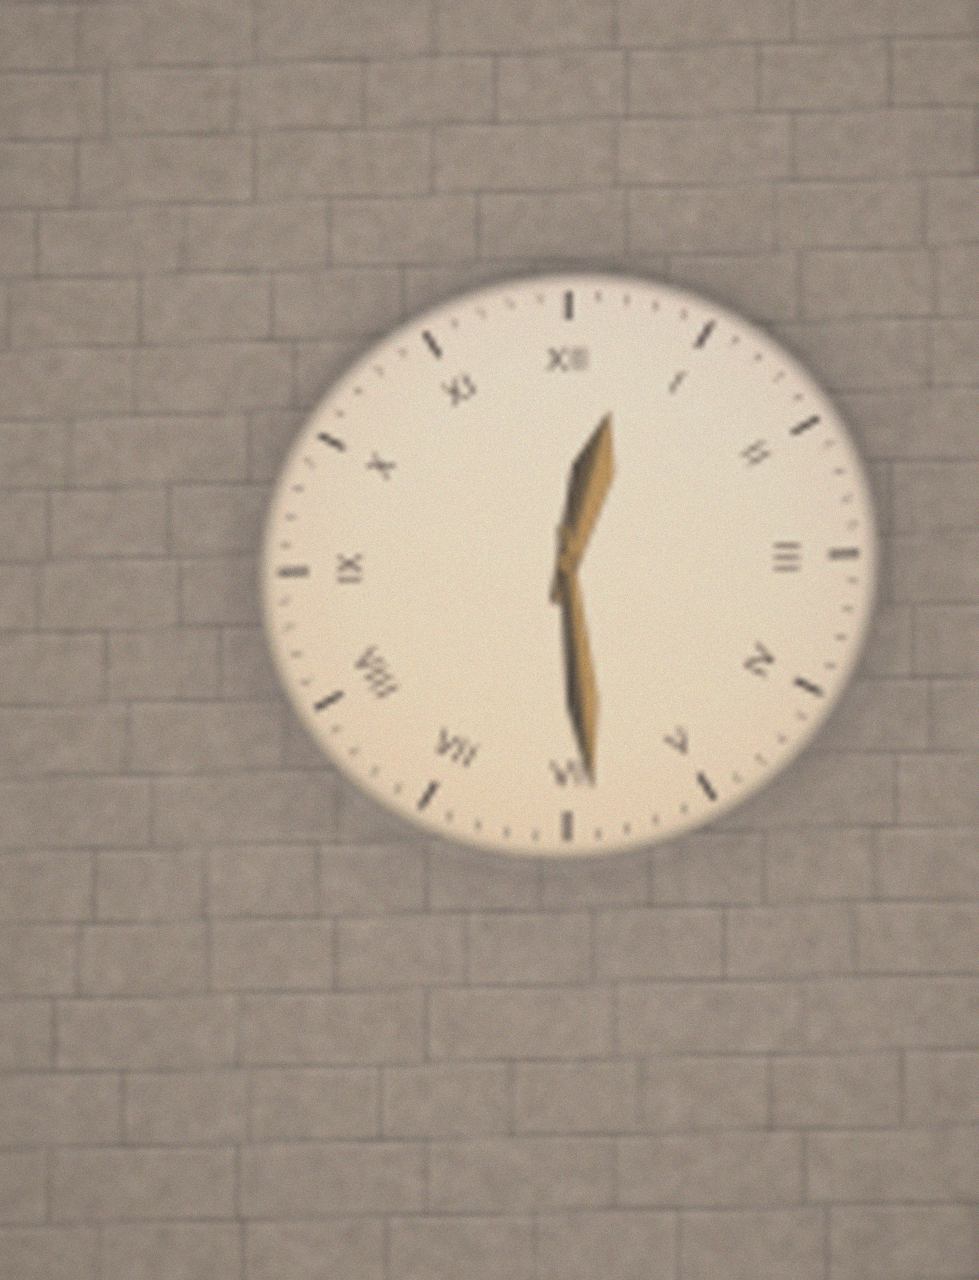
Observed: 12 h 29 min
